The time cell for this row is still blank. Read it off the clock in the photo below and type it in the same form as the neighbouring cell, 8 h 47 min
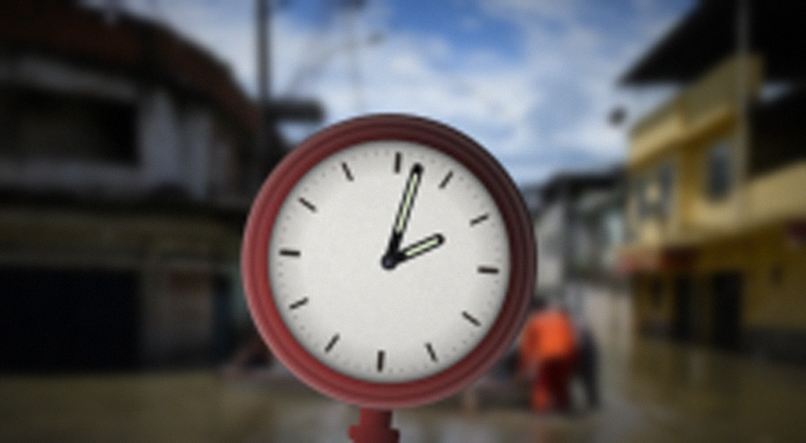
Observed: 2 h 02 min
